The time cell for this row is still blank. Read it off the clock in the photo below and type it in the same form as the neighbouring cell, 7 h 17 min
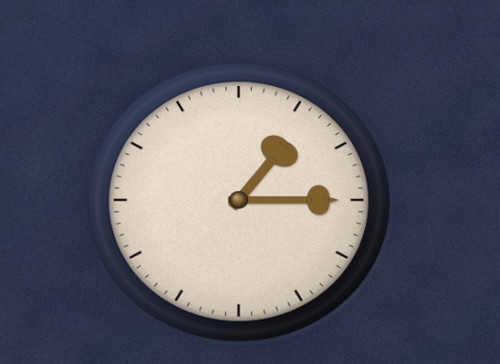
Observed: 1 h 15 min
